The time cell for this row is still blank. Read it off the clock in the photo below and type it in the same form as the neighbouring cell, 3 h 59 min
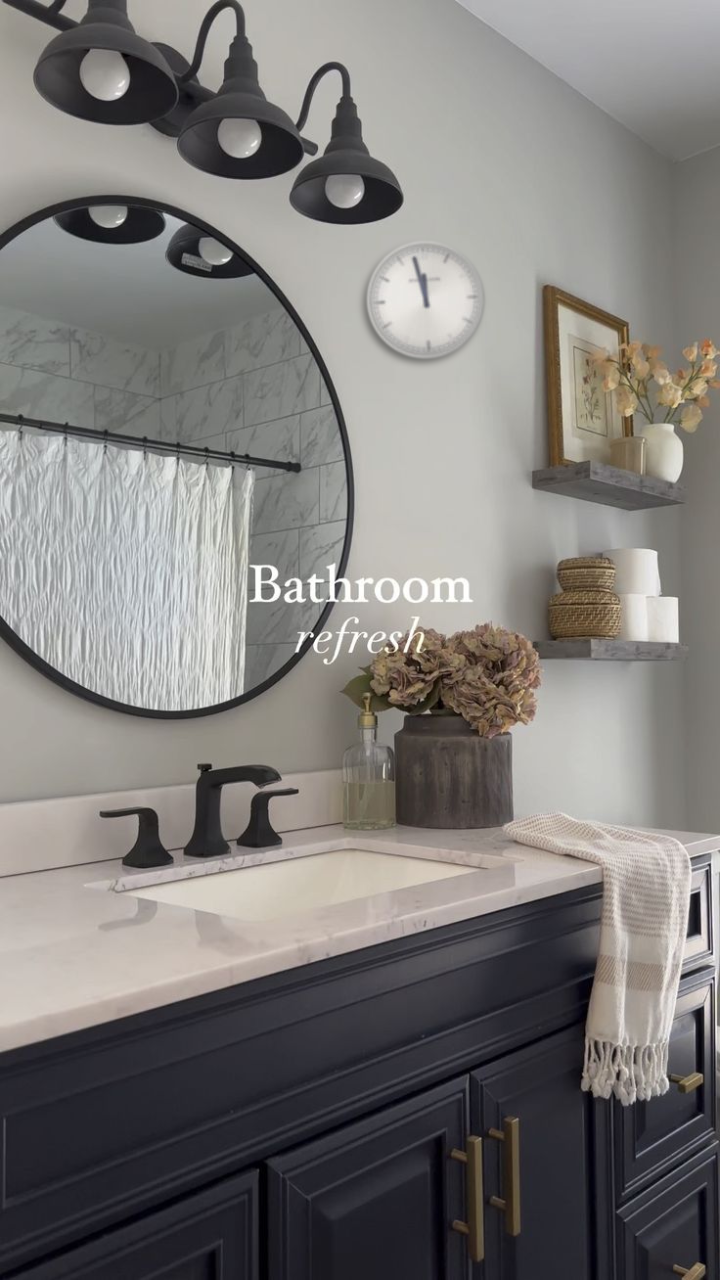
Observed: 11 h 58 min
